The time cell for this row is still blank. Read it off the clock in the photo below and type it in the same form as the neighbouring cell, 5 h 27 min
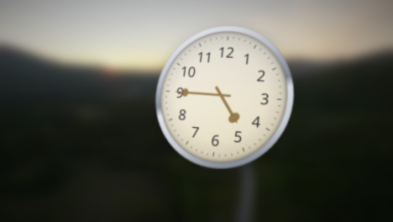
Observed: 4 h 45 min
